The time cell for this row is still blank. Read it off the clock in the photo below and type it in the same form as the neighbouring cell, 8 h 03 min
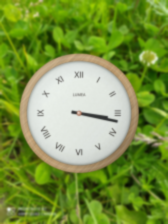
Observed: 3 h 17 min
